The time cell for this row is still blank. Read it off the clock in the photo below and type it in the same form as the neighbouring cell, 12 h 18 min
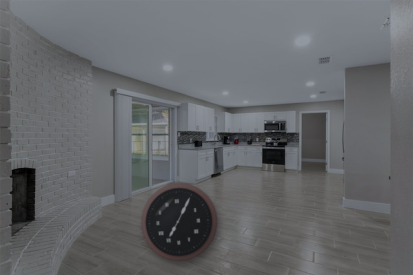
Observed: 7 h 05 min
